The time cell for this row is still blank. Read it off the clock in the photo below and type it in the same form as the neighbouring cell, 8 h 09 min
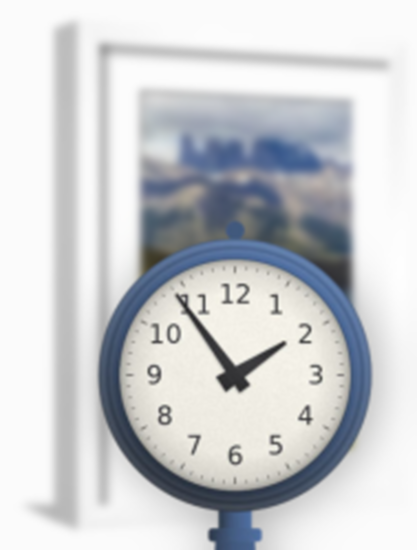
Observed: 1 h 54 min
